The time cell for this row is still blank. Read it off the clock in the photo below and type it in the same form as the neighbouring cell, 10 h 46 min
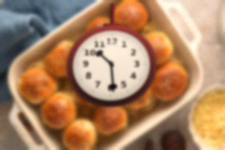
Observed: 10 h 29 min
